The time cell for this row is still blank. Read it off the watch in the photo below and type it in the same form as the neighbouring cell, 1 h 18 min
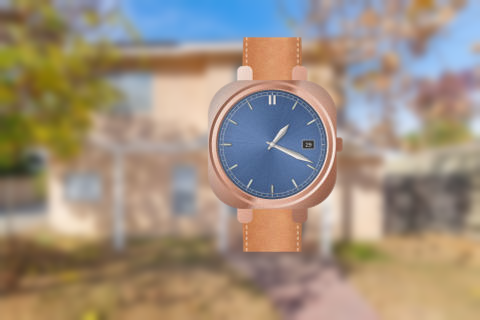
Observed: 1 h 19 min
